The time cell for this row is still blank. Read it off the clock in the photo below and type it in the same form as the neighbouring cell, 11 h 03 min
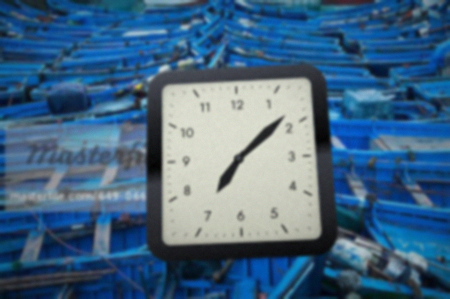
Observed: 7 h 08 min
